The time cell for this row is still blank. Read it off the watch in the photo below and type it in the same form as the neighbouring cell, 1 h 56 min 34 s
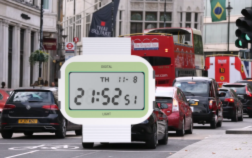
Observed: 21 h 52 min 51 s
